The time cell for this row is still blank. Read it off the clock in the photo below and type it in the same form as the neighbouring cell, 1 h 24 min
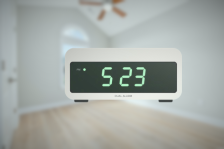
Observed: 5 h 23 min
